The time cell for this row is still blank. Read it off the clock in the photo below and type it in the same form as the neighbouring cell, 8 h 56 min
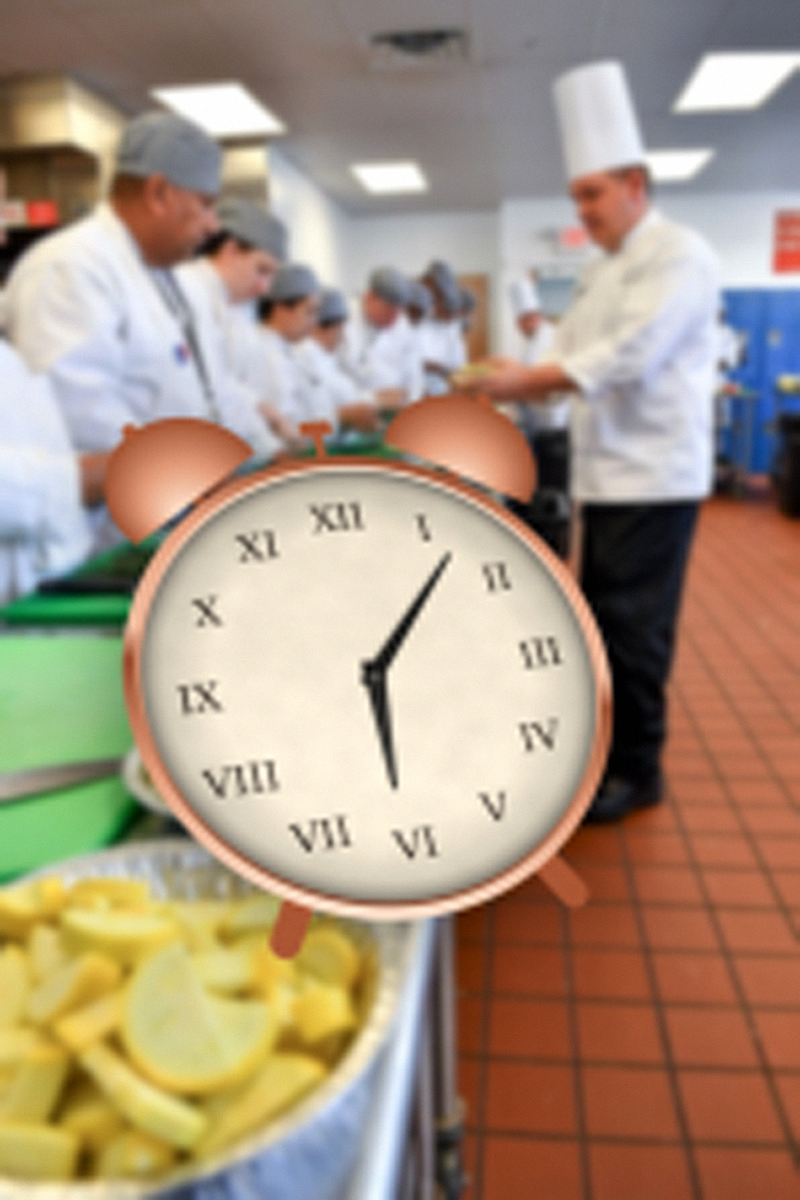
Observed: 6 h 07 min
